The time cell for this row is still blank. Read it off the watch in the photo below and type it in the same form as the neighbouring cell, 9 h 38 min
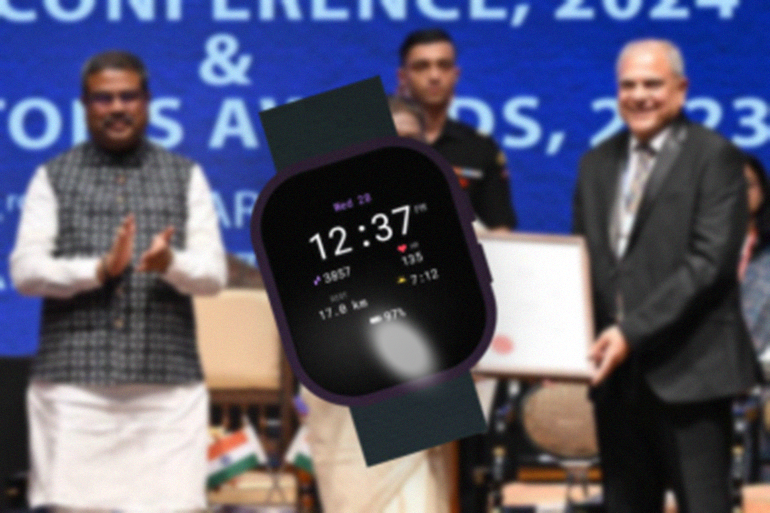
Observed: 12 h 37 min
